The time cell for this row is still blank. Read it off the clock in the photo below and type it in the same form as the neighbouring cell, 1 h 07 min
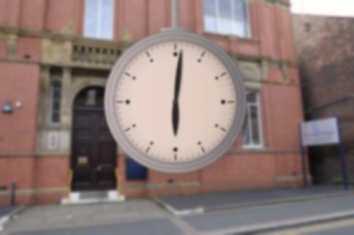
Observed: 6 h 01 min
